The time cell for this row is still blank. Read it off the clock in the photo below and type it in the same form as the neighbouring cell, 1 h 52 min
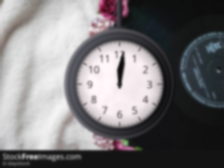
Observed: 12 h 01 min
